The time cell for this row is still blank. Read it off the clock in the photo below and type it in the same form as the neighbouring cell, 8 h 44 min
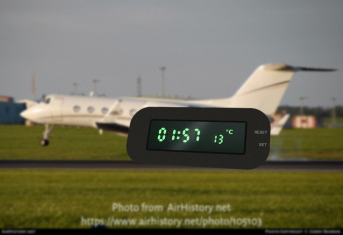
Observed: 1 h 57 min
